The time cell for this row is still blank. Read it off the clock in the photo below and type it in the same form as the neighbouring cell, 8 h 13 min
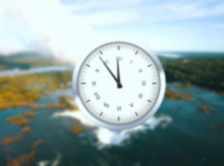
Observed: 11 h 54 min
